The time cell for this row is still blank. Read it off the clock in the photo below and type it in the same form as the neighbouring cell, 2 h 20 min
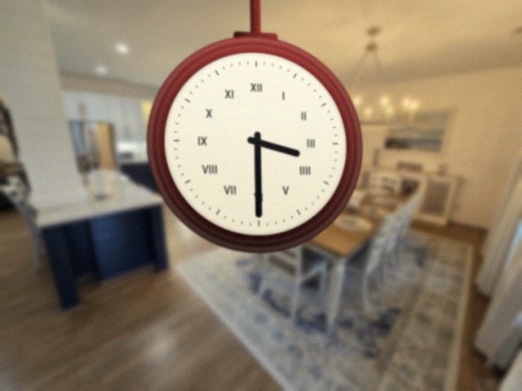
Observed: 3 h 30 min
